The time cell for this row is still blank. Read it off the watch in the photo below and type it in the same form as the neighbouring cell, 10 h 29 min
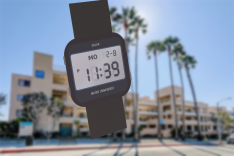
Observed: 11 h 39 min
